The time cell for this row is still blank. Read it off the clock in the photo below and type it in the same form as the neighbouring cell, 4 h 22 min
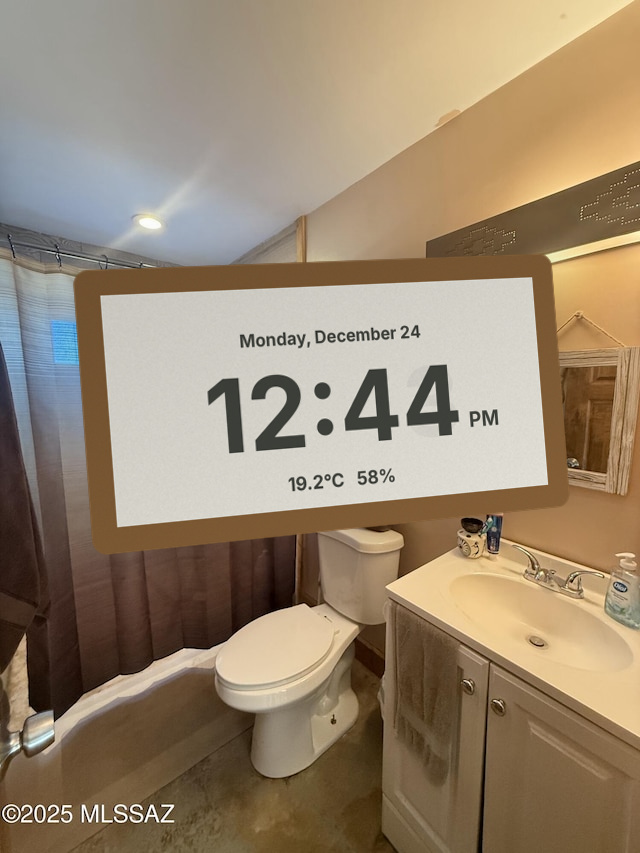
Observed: 12 h 44 min
